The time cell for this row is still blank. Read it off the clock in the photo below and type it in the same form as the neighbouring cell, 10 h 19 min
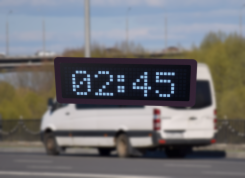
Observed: 2 h 45 min
